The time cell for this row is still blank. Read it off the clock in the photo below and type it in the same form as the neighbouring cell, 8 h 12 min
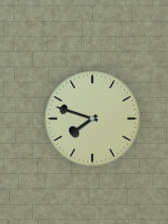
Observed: 7 h 48 min
